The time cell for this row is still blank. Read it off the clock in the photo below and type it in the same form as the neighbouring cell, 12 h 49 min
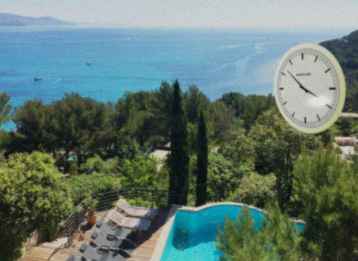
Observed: 3 h 52 min
